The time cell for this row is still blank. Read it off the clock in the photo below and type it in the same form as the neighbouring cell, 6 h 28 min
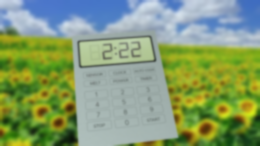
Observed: 2 h 22 min
